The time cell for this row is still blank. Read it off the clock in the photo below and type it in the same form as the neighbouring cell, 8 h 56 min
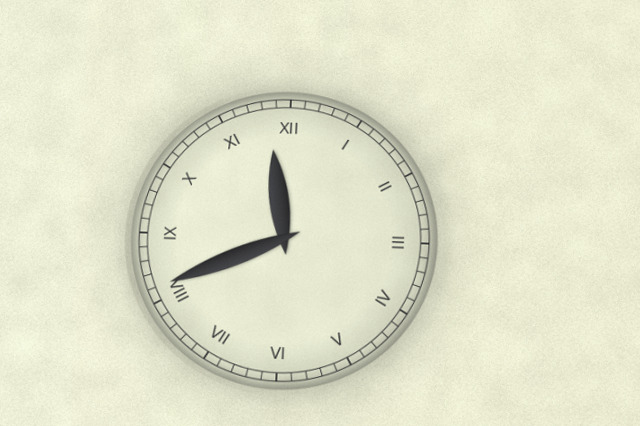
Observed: 11 h 41 min
